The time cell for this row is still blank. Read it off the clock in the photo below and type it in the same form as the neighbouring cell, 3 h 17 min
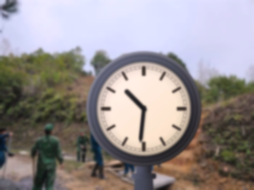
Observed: 10 h 31 min
